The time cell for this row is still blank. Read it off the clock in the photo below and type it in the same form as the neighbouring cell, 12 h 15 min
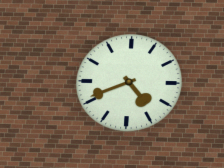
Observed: 4 h 41 min
